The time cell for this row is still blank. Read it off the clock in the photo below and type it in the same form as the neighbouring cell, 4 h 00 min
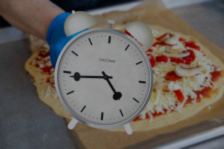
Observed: 4 h 44 min
